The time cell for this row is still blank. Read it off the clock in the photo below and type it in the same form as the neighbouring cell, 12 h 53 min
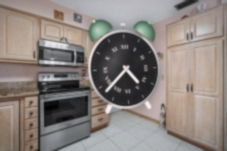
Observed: 4 h 38 min
